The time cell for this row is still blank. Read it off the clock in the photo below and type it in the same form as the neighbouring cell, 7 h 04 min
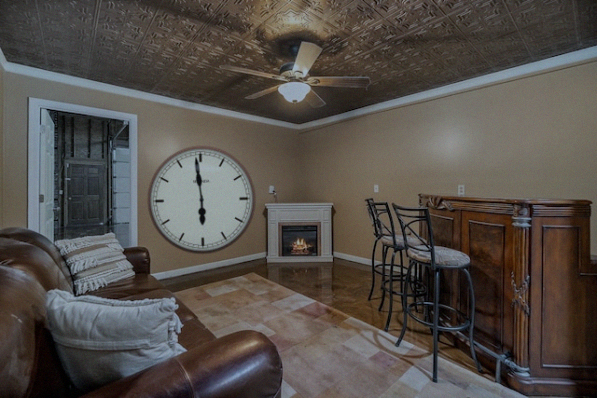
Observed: 5 h 59 min
